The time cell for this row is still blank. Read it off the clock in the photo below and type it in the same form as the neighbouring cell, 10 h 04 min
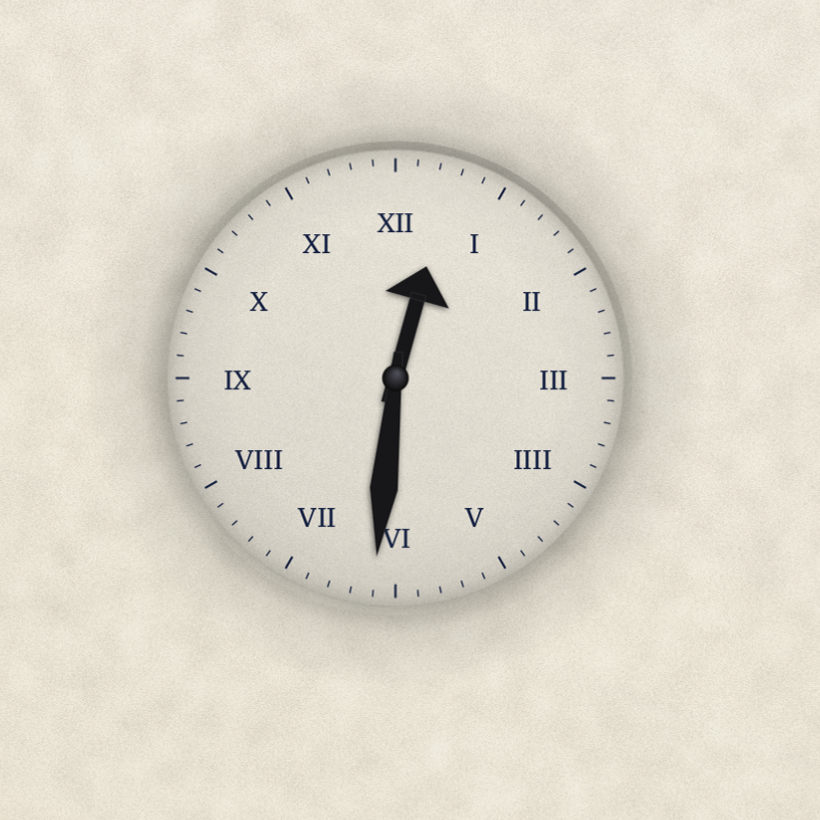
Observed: 12 h 31 min
